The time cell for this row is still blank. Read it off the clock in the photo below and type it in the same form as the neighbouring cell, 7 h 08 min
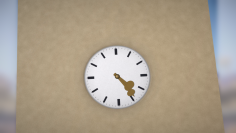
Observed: 4 h 24 min
